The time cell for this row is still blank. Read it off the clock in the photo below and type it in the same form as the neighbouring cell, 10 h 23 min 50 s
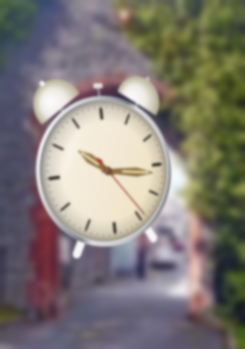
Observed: 10 h 16 min 24 s
